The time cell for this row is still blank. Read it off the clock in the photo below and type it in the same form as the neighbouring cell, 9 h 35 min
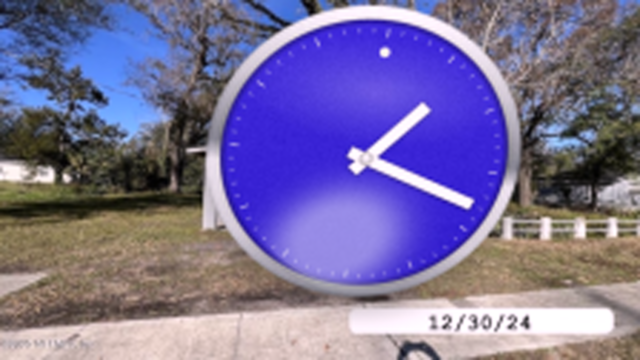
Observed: 1 h 18 min
